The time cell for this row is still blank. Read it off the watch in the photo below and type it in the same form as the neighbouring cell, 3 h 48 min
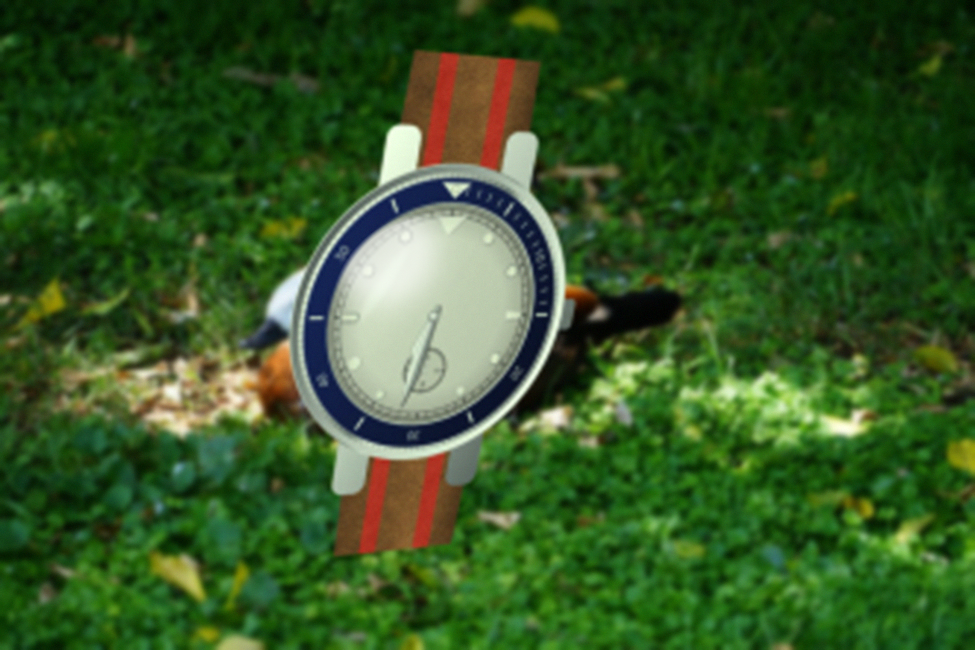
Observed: 6 h 32 min
